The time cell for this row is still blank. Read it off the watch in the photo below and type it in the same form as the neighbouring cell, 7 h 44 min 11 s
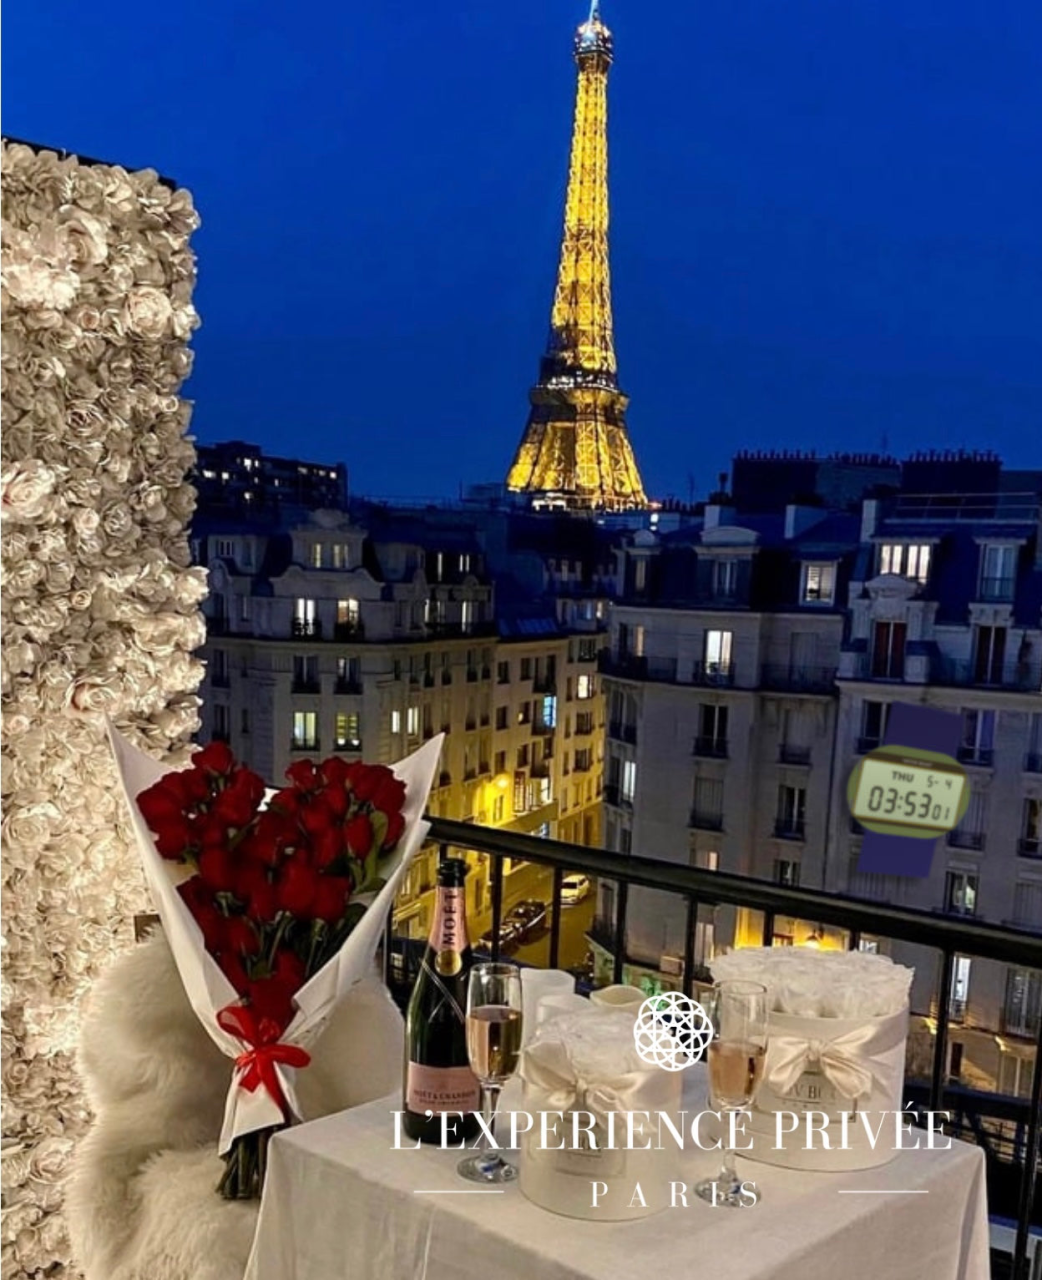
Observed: 3 h 53 min 01 s
